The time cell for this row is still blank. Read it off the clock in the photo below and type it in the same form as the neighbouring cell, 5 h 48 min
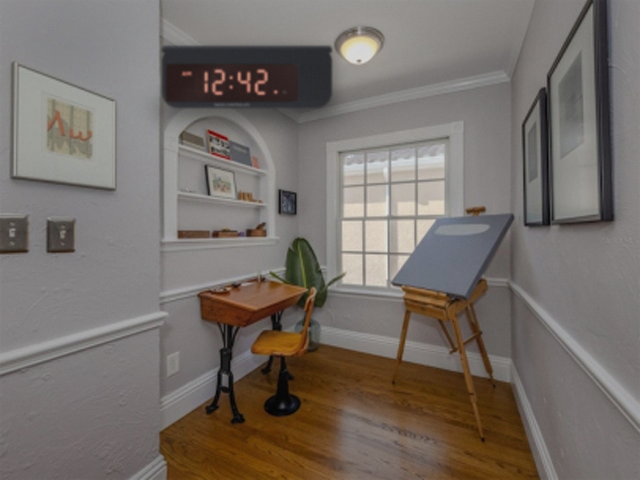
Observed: 12 h 42 min
